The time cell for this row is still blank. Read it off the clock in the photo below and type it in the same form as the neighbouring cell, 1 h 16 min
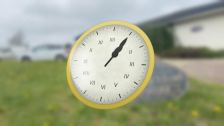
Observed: 1 h 05 min
